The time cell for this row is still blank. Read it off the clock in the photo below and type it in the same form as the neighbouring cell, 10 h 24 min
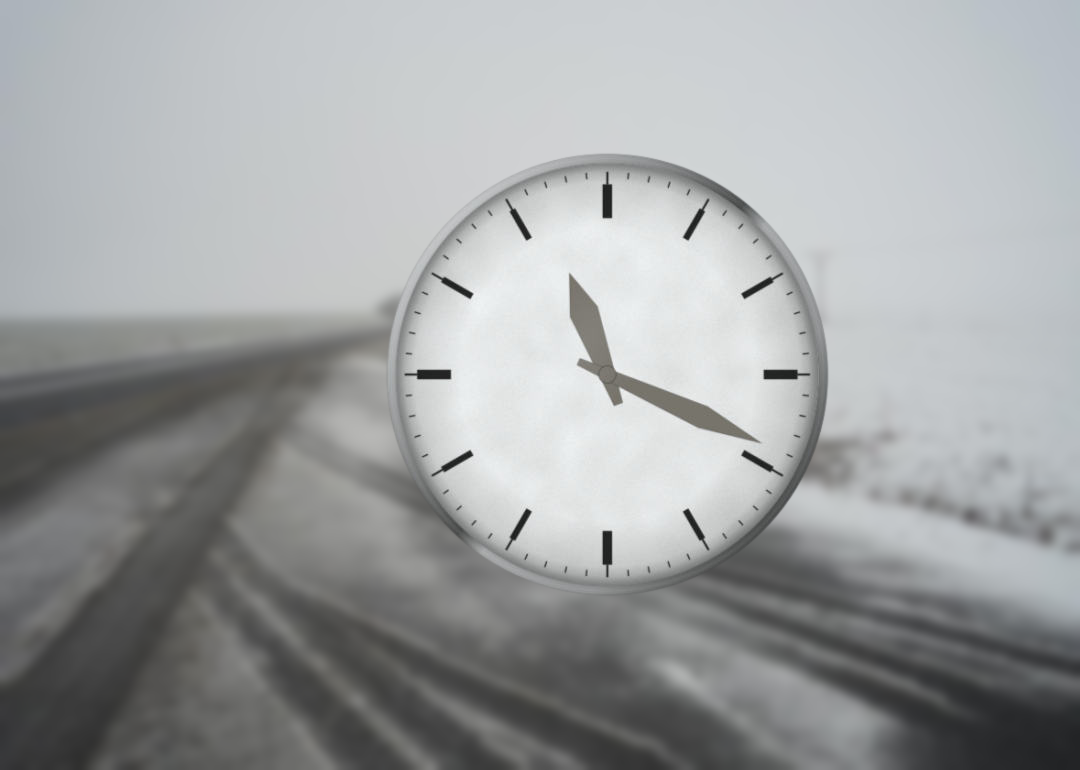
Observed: 11 h 19 min
